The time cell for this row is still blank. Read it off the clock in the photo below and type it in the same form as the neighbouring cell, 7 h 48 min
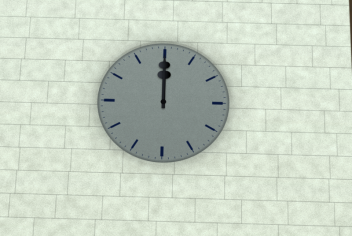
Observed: 12 h 00 min
